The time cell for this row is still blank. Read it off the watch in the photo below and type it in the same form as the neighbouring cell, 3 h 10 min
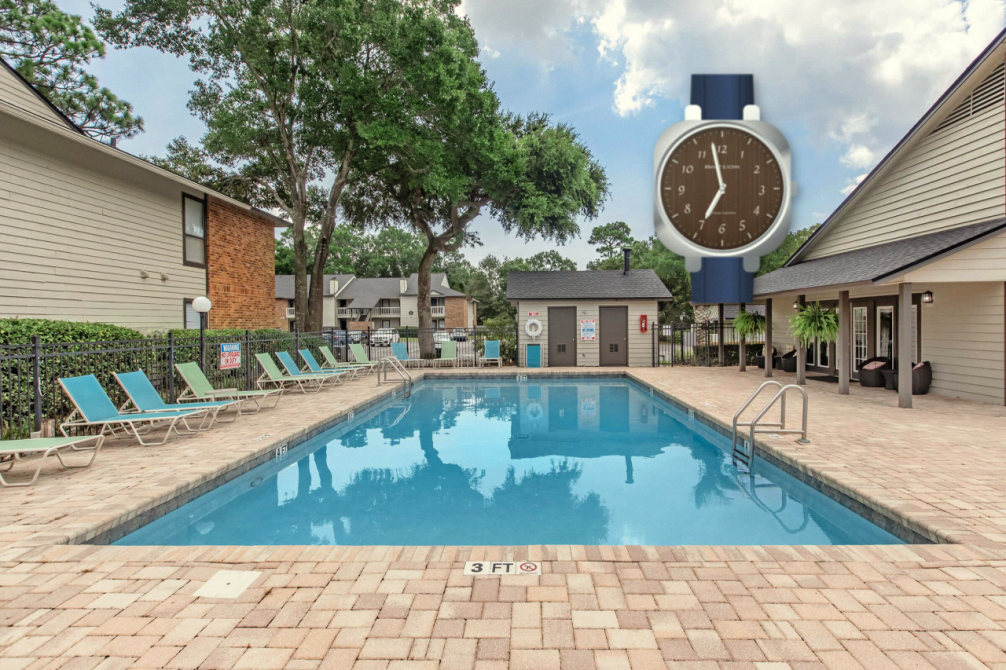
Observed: 6 h 58 min
